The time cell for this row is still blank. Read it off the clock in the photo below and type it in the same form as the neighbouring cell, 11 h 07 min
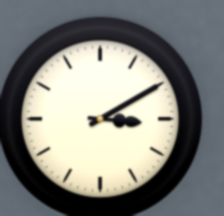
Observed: 3 h 10 min
